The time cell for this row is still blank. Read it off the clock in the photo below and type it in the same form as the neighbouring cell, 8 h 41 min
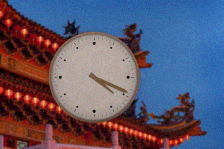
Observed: 4 h 19 min
